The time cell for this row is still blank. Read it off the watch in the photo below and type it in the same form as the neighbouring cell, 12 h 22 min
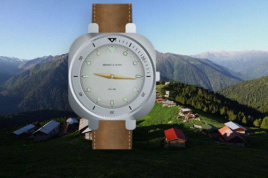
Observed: 9 h 16 min
